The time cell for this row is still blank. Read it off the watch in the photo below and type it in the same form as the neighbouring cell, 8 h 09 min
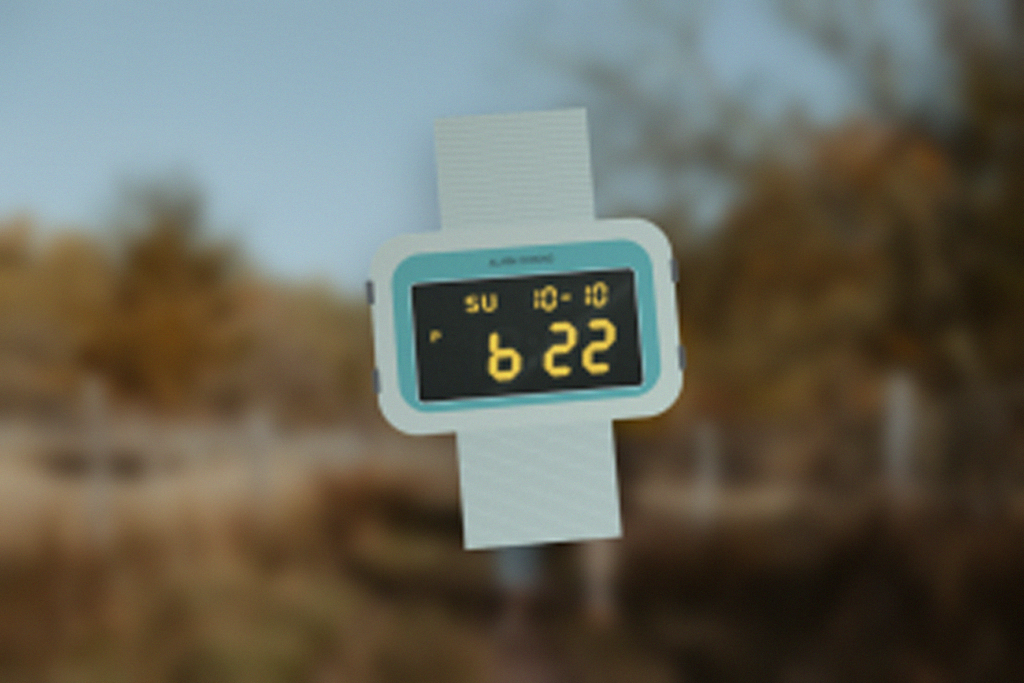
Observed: 6 h 22 min
